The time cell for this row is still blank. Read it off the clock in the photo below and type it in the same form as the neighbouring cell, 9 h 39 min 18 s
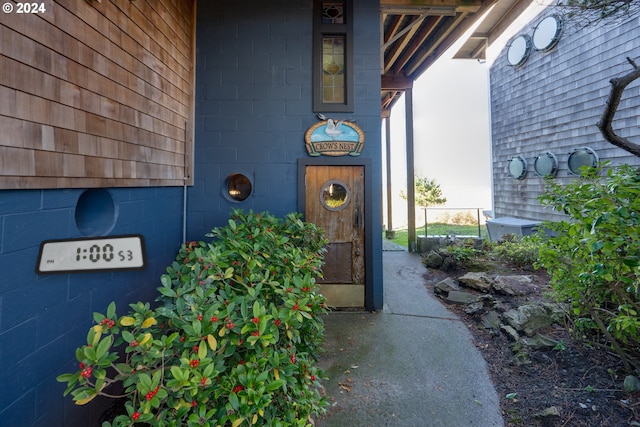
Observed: 1 h 00 min 53 s
